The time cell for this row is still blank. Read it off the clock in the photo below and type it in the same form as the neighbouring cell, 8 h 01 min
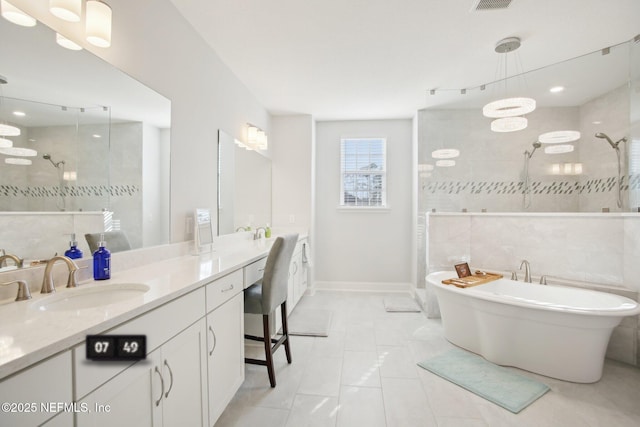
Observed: 7 h 49 min
